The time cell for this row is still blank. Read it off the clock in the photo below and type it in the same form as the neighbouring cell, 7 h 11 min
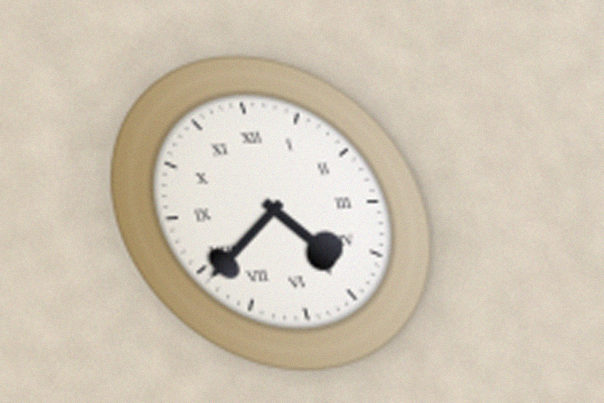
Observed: 4 h 39 min
